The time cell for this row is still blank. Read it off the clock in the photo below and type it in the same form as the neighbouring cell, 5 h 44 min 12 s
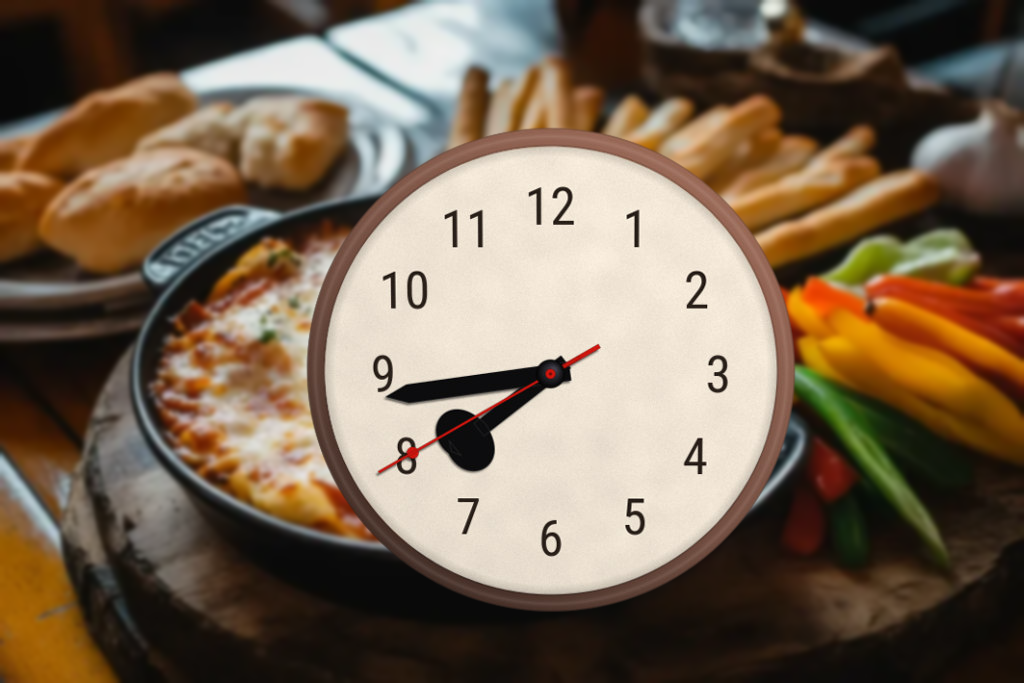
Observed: 7 h 43 min 40 s
